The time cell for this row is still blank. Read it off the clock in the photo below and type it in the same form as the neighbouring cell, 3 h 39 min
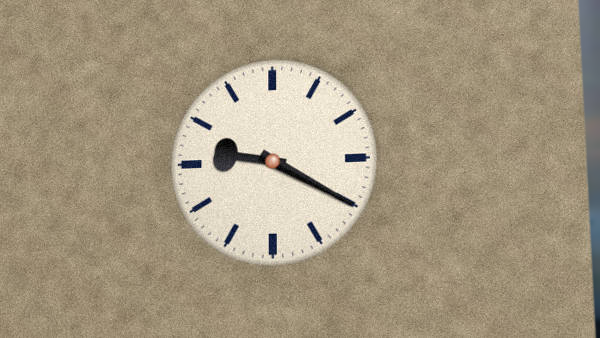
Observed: 9 h 20 min
